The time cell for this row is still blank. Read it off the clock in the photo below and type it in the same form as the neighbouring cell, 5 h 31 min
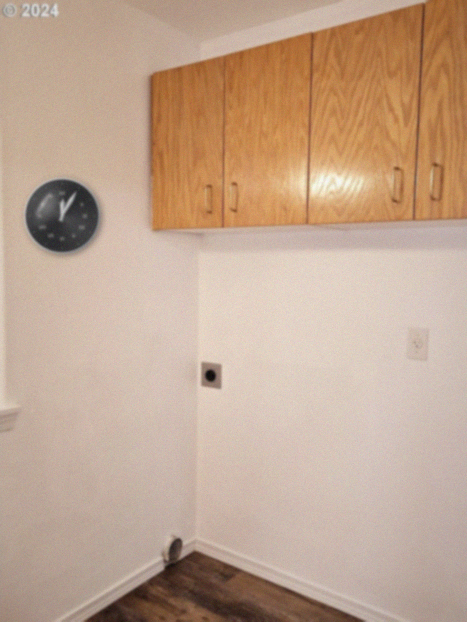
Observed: 12 h 05 min
